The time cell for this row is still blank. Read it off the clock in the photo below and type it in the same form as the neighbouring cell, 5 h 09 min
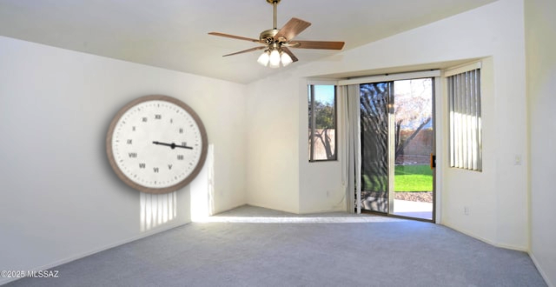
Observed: 3 h 16 min
